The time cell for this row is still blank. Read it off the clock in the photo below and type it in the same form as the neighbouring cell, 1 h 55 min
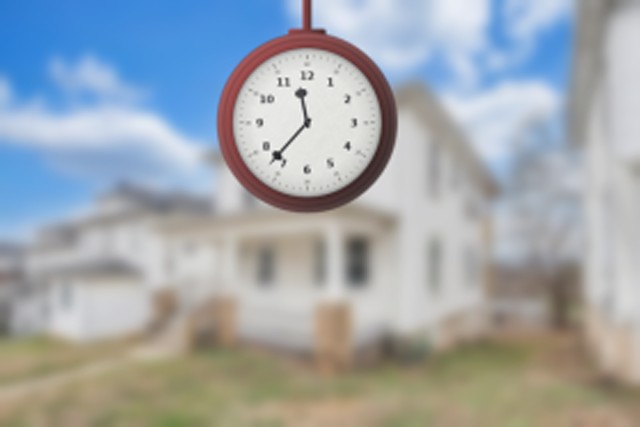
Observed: 11 h 37 min
